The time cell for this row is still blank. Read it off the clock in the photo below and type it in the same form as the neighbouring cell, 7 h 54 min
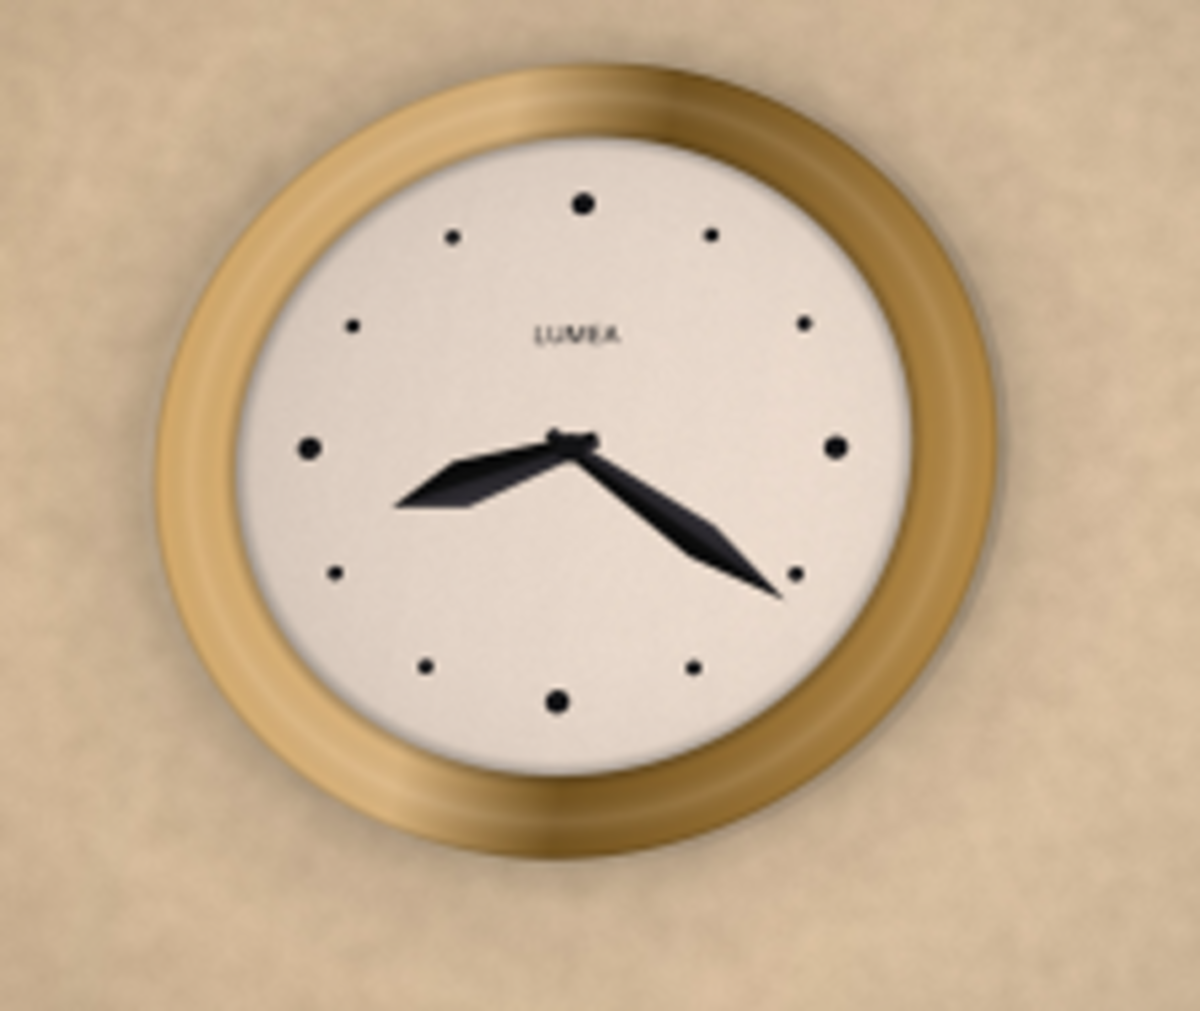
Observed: 8 h 21 min
